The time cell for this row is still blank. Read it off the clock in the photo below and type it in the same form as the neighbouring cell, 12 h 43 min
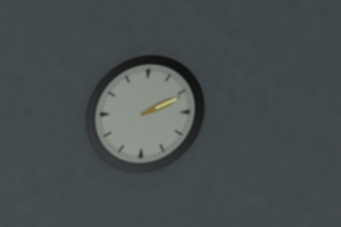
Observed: 2 h 11 min
